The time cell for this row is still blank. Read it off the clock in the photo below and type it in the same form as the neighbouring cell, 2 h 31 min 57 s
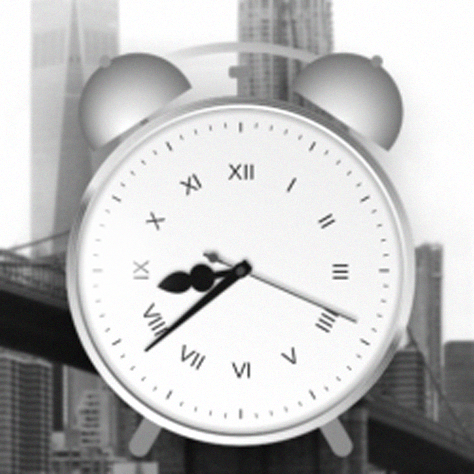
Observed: 8 h 38 min 19 s
